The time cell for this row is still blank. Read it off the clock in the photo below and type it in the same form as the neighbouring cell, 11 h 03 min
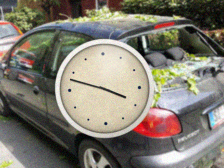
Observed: 3 h 48 min
